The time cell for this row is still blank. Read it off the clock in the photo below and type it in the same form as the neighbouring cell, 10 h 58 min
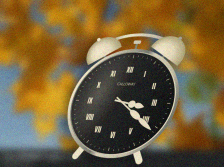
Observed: 3 h 21 min
